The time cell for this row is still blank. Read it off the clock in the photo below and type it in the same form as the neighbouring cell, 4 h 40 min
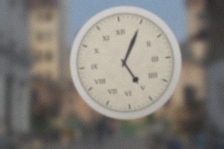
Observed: 5 h 05 min
